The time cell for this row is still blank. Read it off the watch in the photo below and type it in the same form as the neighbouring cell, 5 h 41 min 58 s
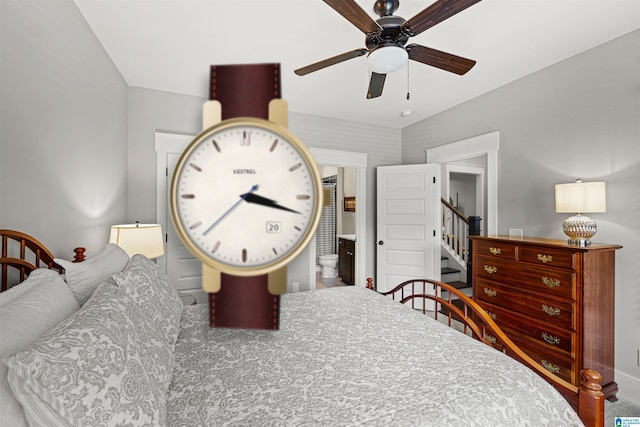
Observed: 3 h 17 min 38 s
